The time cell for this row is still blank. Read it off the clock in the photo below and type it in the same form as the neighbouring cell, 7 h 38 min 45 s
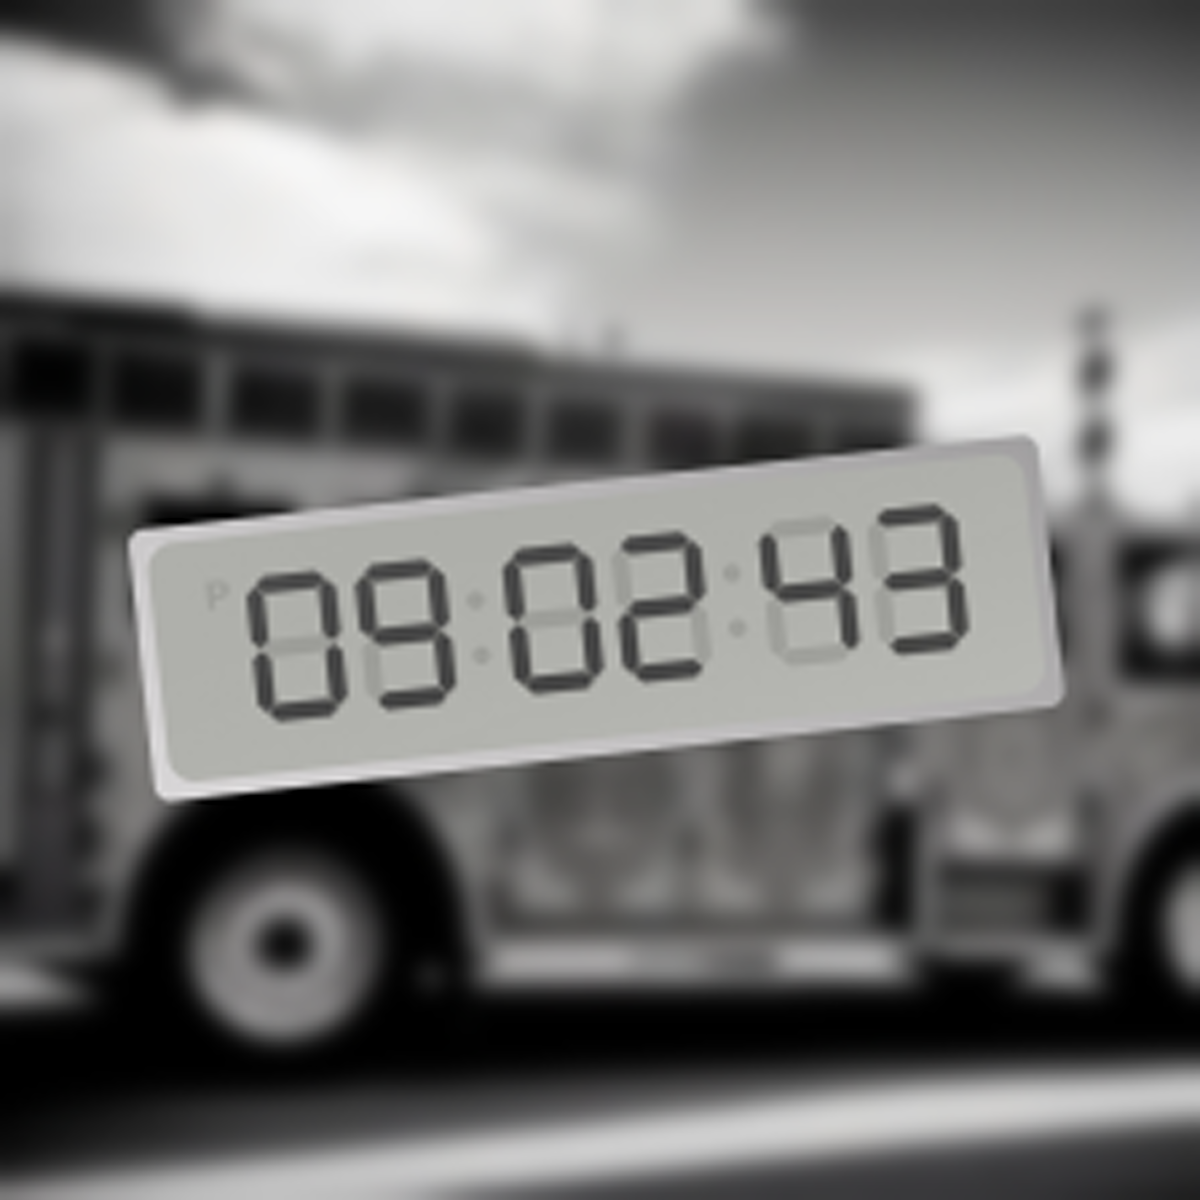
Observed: 9 h 02 min 43 s
